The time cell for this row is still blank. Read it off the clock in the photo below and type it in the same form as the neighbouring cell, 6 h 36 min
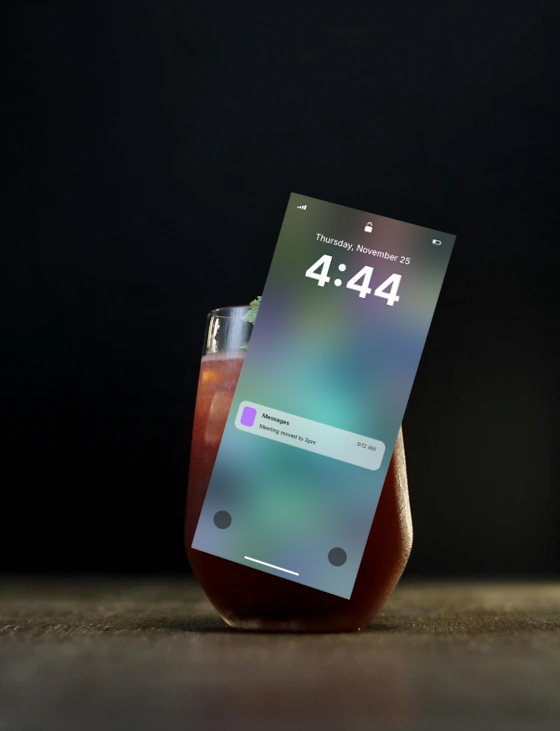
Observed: 4 h 44 min
